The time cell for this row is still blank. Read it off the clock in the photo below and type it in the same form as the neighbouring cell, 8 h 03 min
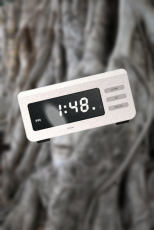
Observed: 1 h 48 min
